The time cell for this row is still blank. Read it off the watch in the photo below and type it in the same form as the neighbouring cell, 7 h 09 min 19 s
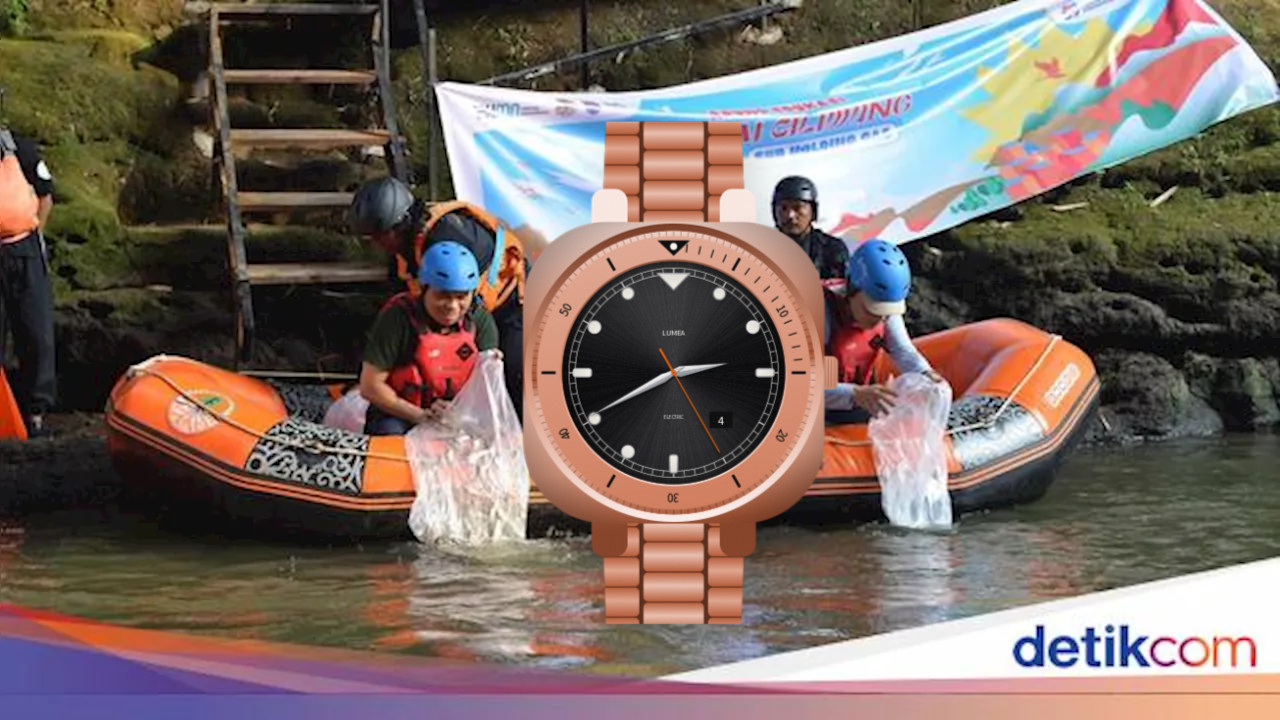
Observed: 2 h 40 min 25 s
